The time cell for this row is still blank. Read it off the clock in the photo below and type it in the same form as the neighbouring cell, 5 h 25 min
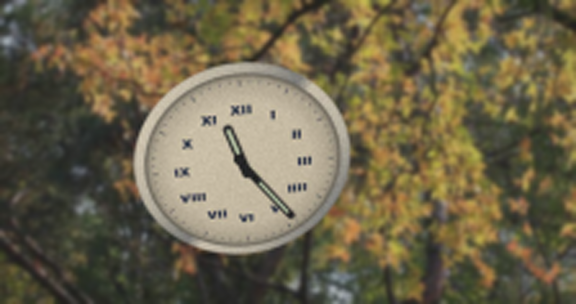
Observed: 11 h 24 min
